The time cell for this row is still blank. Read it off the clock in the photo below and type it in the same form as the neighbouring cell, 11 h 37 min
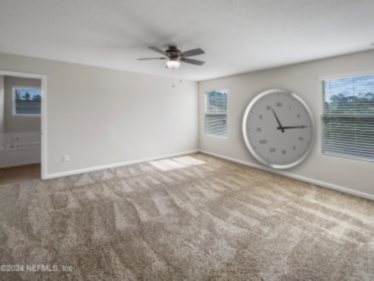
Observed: 11 h 15 min
